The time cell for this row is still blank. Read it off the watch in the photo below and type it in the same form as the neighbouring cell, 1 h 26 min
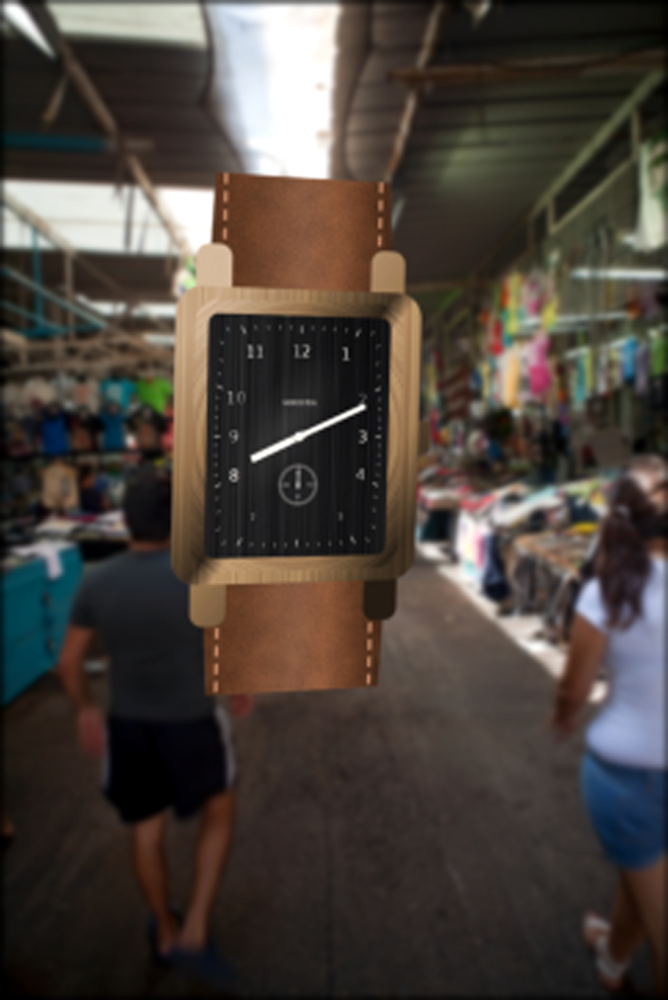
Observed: 8 h 11 min
